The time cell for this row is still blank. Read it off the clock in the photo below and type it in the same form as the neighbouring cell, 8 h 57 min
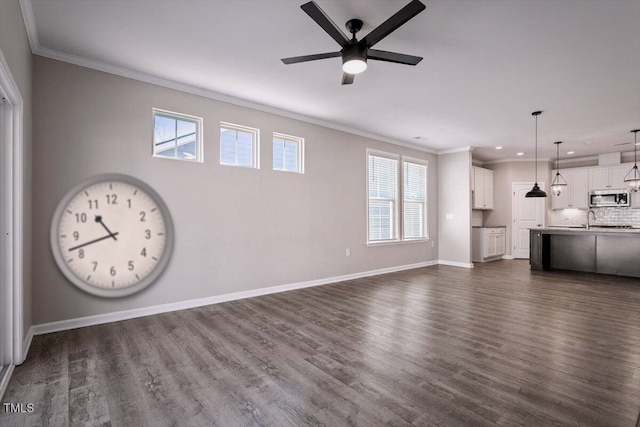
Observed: 10 h 42 min
